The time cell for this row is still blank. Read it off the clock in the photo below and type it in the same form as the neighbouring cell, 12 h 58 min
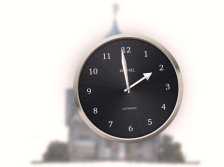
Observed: 1 h 59 min
